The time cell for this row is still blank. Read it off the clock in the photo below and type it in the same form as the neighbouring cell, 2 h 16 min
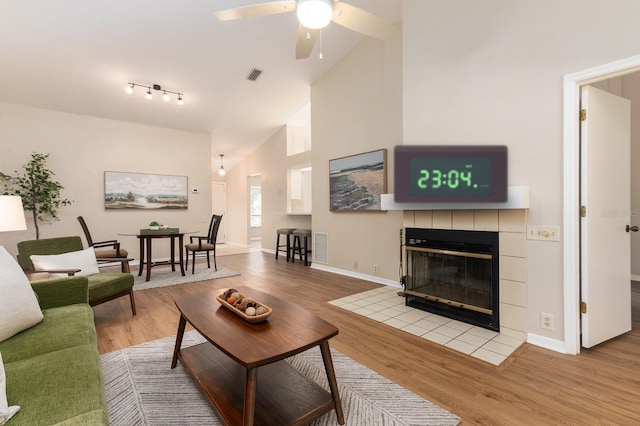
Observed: 23 h 04 min
